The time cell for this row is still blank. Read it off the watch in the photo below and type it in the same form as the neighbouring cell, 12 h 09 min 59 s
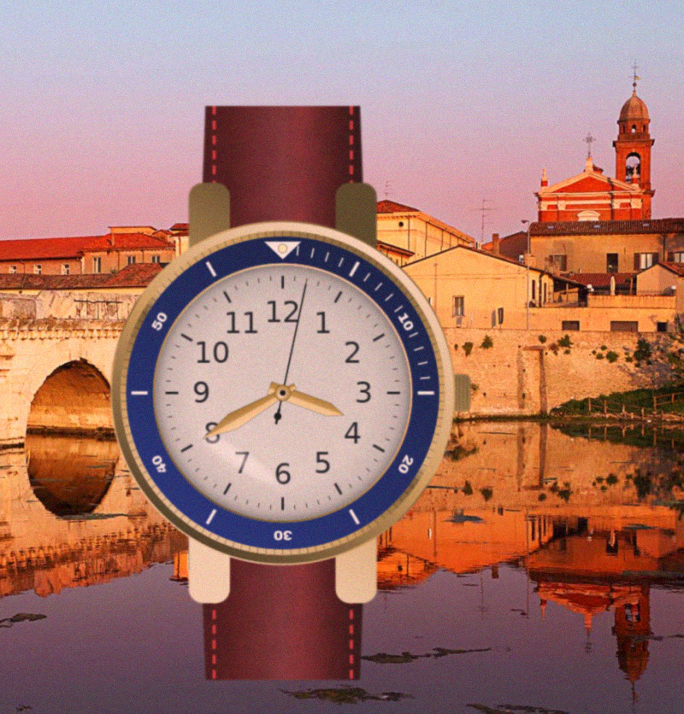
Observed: 3 h 40 min 02 s
